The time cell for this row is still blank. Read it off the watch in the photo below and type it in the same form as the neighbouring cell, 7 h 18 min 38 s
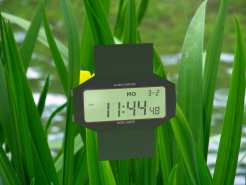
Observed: 11 h 44 min 48 s
